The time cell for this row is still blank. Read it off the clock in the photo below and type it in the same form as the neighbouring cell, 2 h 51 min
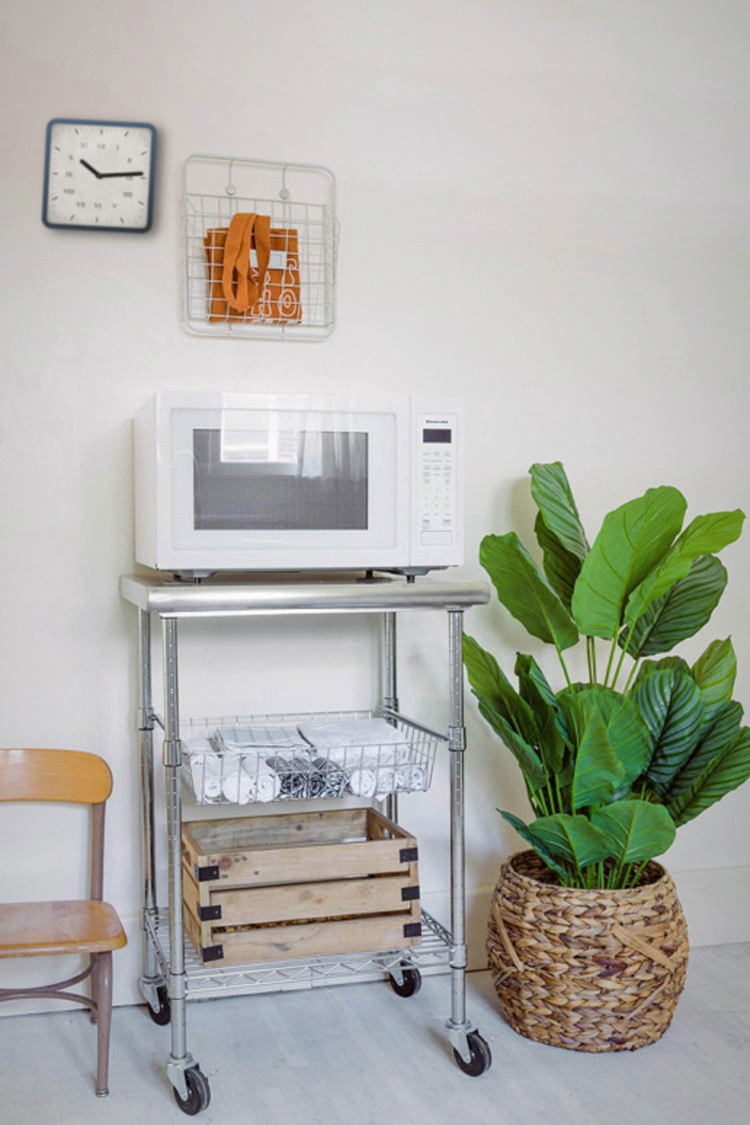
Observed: 10 h 14 min
